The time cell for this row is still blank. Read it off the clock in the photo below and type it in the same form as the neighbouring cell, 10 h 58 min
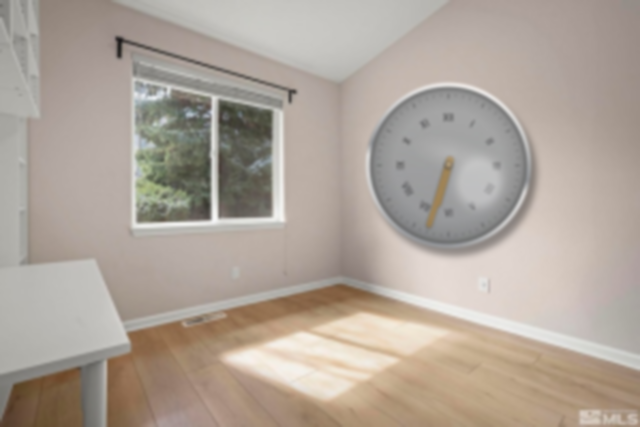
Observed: 6 h 33 min
